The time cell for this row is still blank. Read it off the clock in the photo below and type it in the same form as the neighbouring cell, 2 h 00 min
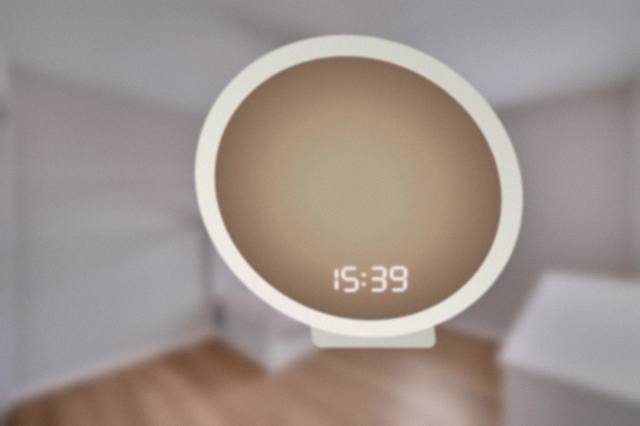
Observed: 15 h 39 min
